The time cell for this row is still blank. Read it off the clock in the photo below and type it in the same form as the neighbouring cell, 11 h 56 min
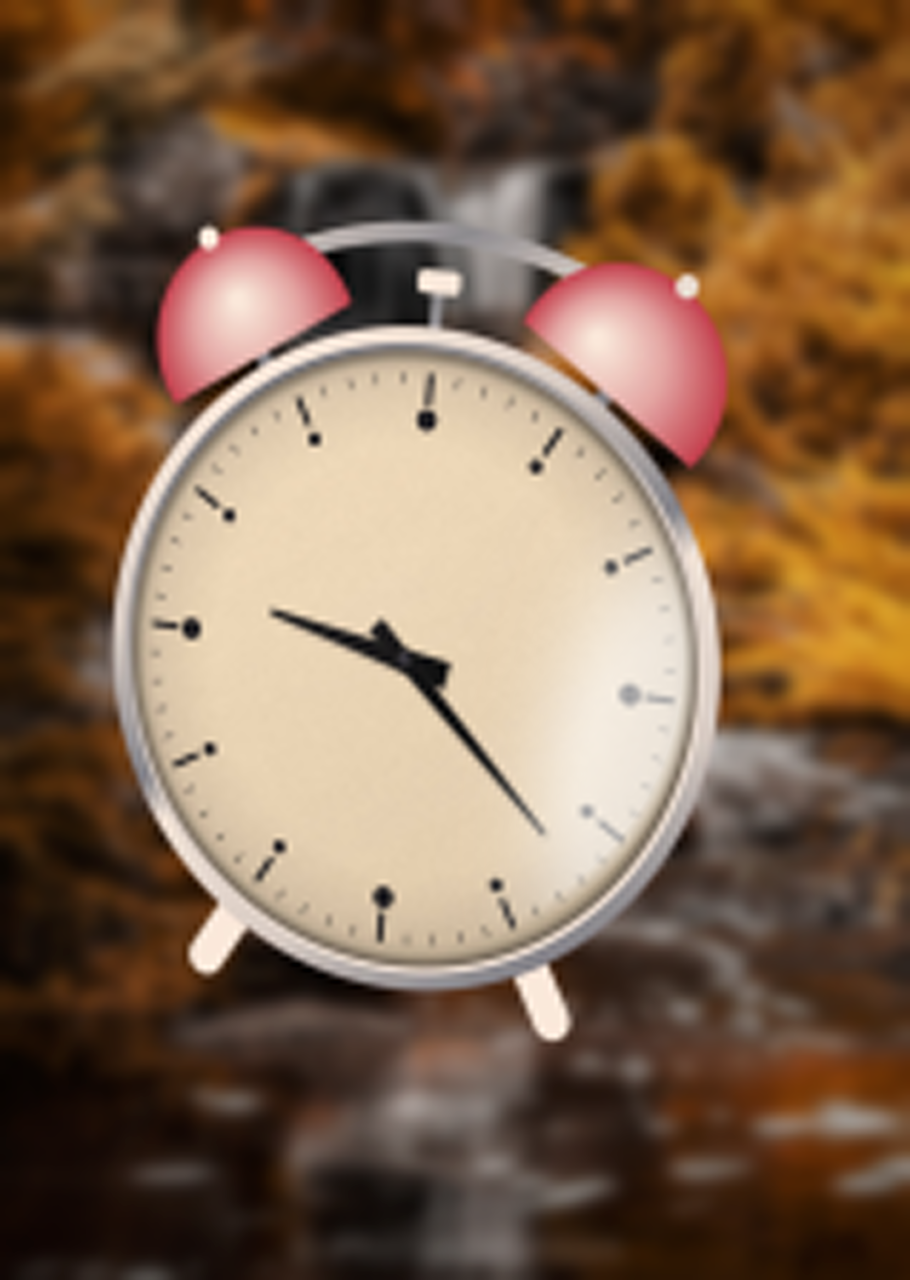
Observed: 9 h 22 min
